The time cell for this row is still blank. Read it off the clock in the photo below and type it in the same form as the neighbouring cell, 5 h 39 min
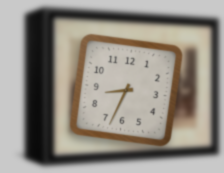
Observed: 8 h 33 min
